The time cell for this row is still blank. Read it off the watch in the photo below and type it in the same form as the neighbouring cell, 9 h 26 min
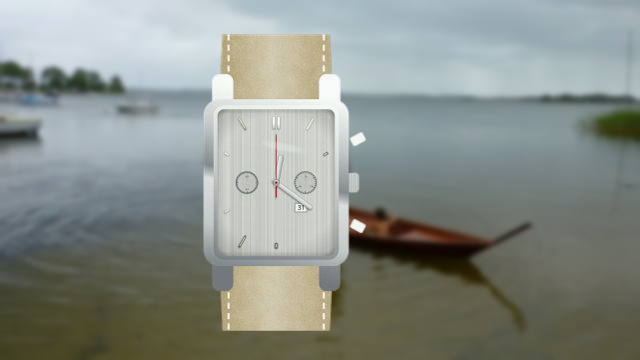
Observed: 12 h 21 min
